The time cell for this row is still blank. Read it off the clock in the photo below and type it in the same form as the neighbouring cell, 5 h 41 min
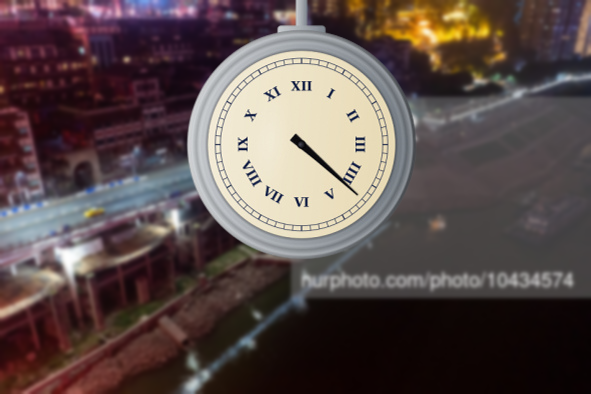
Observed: 4 h 22 min
